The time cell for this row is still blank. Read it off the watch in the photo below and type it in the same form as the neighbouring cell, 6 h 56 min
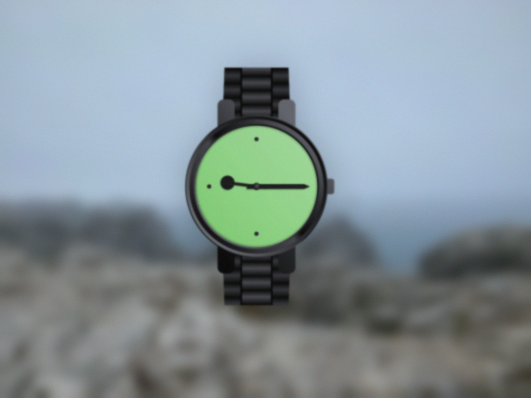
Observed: 9 h 15 min
